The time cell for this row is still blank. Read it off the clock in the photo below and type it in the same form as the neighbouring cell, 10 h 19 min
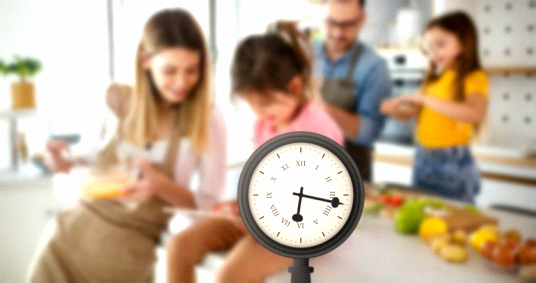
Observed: 6 h 17 min
